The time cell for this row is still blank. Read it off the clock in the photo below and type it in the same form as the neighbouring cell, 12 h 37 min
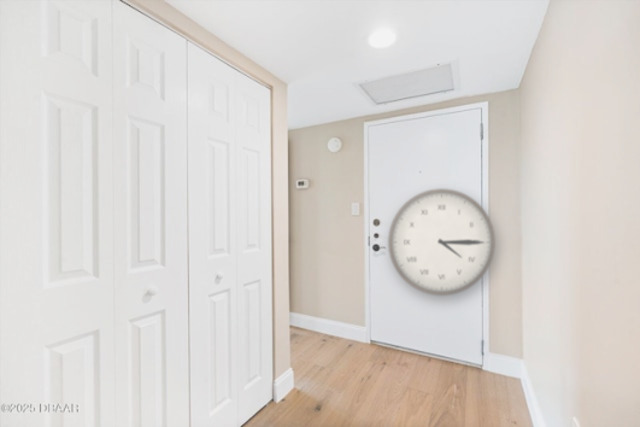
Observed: 4 h 15 min
